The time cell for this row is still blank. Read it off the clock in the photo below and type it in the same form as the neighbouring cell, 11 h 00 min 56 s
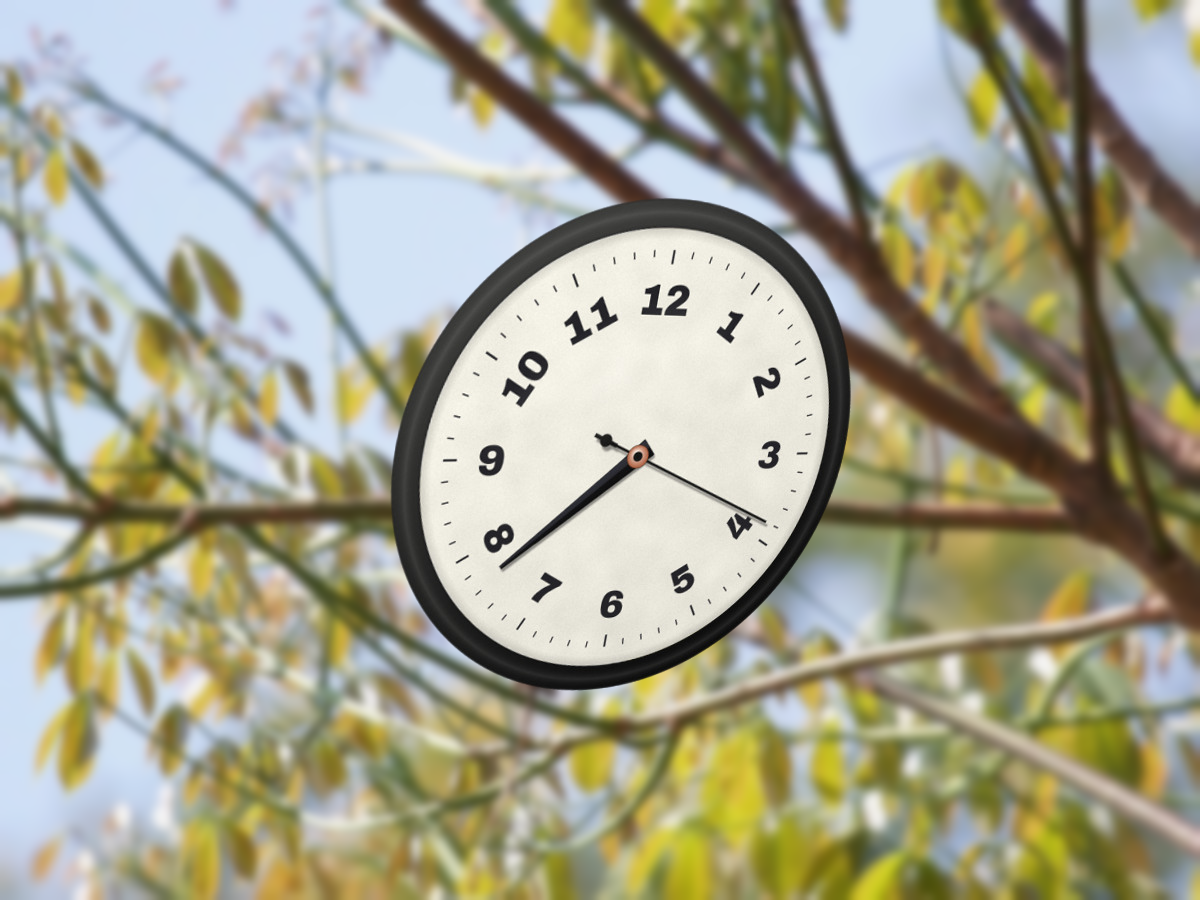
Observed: 7 h 38 min 19 s
